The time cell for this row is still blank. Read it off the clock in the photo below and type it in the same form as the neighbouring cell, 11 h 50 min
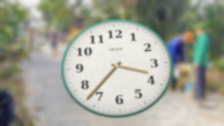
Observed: 3 h 37 min
